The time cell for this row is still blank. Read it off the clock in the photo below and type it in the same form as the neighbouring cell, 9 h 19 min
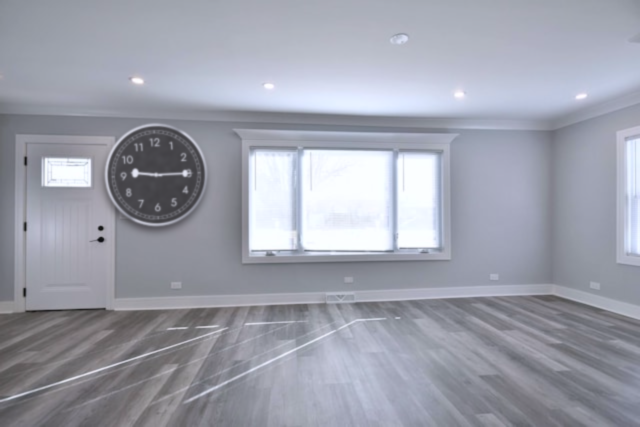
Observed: 9 h 15 min
